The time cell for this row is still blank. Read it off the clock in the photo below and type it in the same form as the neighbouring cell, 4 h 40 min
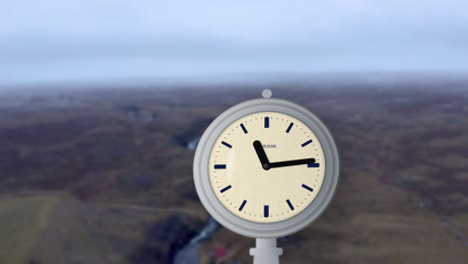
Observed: 11 h 14 min
